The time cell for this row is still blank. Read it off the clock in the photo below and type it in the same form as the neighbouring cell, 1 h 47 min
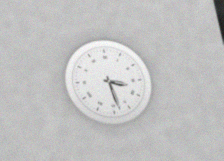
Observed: 3 h 28 min
